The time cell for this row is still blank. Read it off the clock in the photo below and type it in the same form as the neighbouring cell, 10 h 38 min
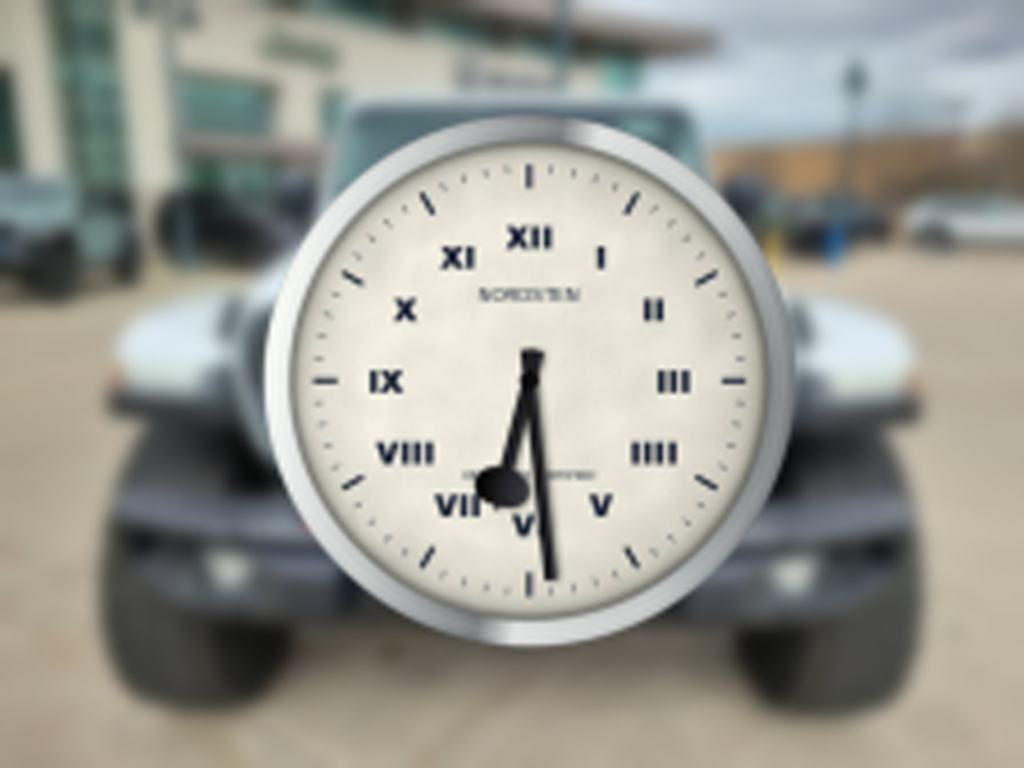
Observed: 6 h 29 min
